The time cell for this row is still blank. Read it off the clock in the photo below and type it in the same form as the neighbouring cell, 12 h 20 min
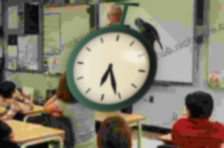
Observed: 6 h 26 min
